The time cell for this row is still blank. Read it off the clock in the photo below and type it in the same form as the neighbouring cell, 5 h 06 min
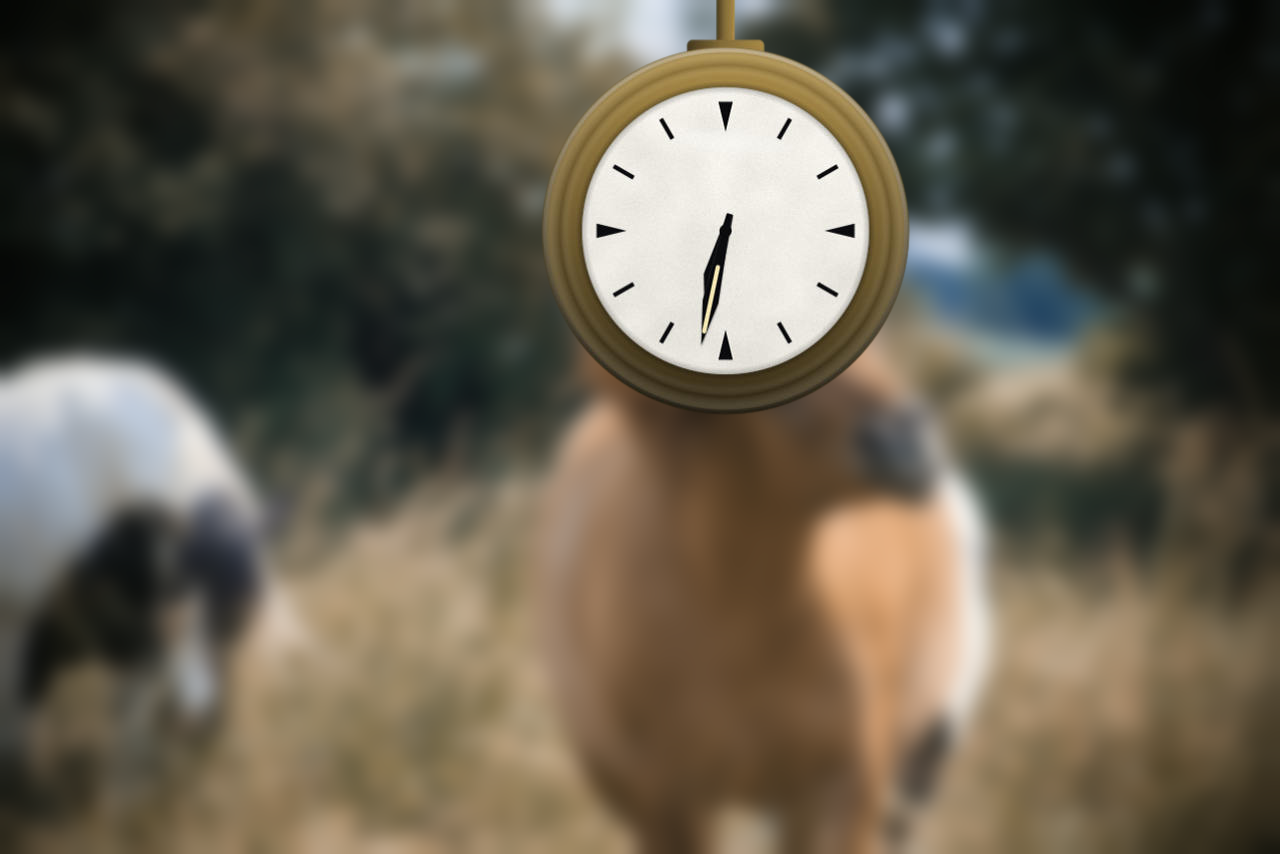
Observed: 6 h 32 min
